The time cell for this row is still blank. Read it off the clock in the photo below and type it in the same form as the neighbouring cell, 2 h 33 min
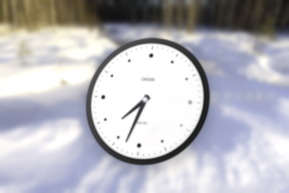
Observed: 7 h 33 min
